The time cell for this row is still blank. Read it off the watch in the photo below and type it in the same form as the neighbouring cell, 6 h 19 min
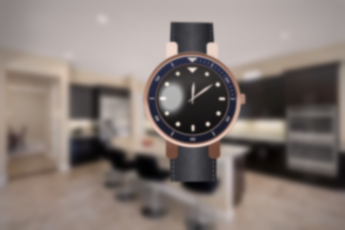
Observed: 12 h 09 min
